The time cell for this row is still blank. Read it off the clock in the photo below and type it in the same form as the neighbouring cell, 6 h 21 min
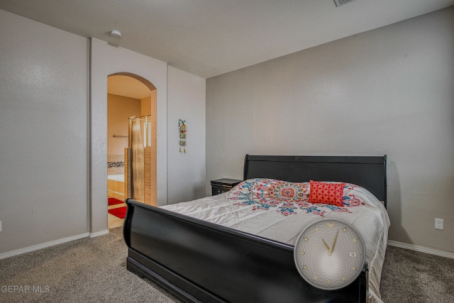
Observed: 11 h 03 min
